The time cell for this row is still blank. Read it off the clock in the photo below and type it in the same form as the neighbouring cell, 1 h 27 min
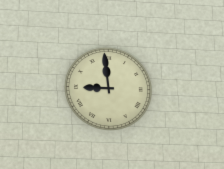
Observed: 8 h 59 min
